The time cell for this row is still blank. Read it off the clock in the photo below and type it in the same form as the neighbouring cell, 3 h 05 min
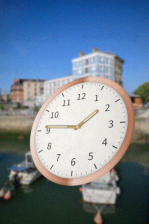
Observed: 1 h 46 min
